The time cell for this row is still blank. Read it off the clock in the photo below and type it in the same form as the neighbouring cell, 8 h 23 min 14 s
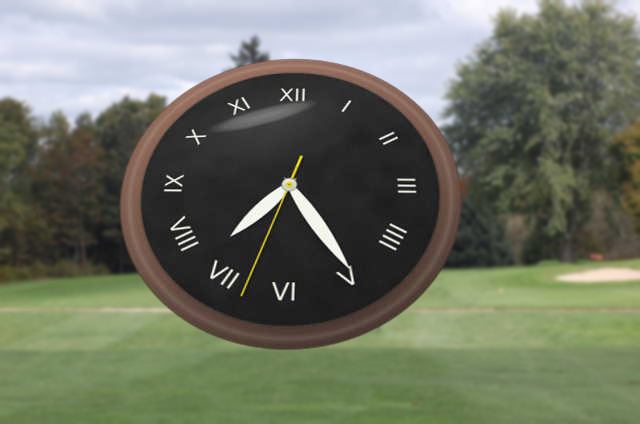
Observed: 7 h 24 min 33 s
